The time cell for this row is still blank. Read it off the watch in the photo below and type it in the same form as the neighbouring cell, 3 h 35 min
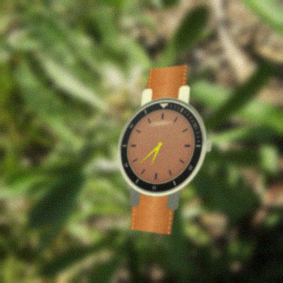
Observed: 6 h 38 min
